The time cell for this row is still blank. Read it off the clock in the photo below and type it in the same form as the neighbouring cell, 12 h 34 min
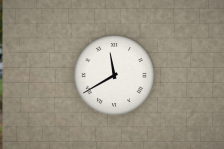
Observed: 11 h 40 min
